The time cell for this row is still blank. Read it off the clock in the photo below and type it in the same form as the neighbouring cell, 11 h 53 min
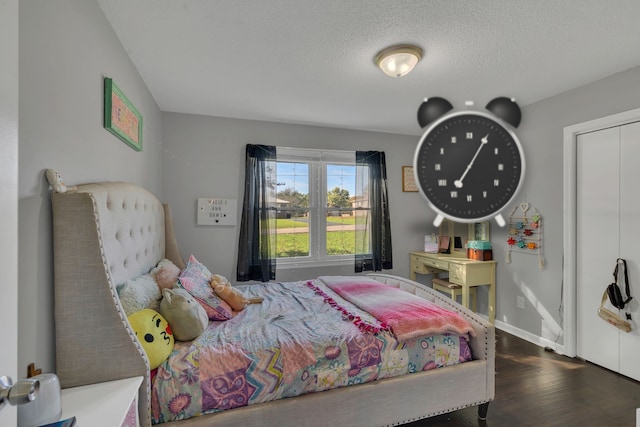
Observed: 7 h 05 min
